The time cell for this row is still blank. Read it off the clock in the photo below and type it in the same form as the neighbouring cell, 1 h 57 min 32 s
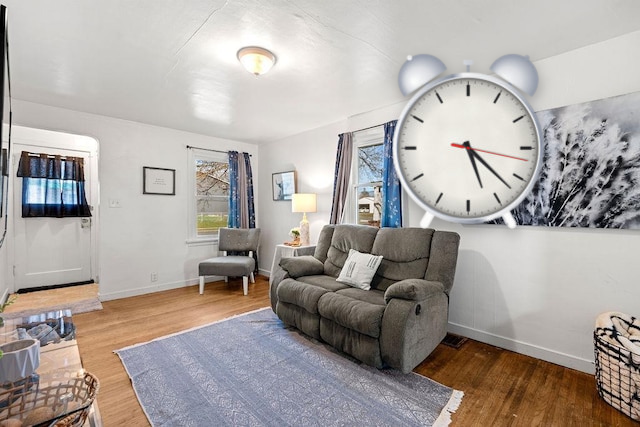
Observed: 5 h 22 min 17 s
